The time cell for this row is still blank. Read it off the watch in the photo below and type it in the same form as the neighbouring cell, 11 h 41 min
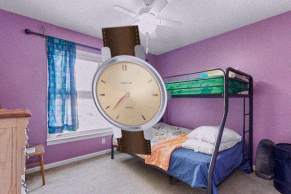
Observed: 7 h 38 min
